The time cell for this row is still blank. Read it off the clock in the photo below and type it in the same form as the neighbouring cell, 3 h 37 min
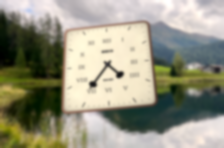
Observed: 4 h 36 min
